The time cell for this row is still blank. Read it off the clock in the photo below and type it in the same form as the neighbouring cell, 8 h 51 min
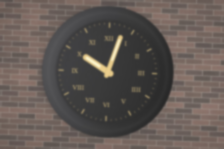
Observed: 10 h 03 min
